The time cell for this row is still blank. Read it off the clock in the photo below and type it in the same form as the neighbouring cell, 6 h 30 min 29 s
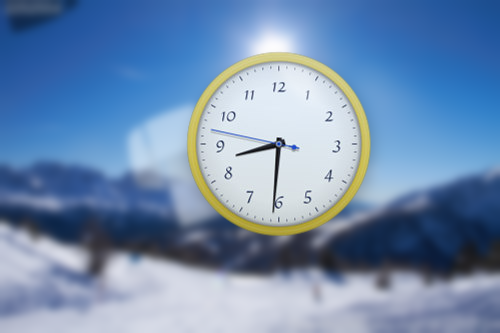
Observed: 8 h 30 min 47 s
